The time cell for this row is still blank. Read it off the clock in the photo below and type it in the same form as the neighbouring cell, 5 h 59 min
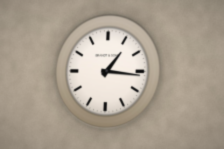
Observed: 1 h 16 min
